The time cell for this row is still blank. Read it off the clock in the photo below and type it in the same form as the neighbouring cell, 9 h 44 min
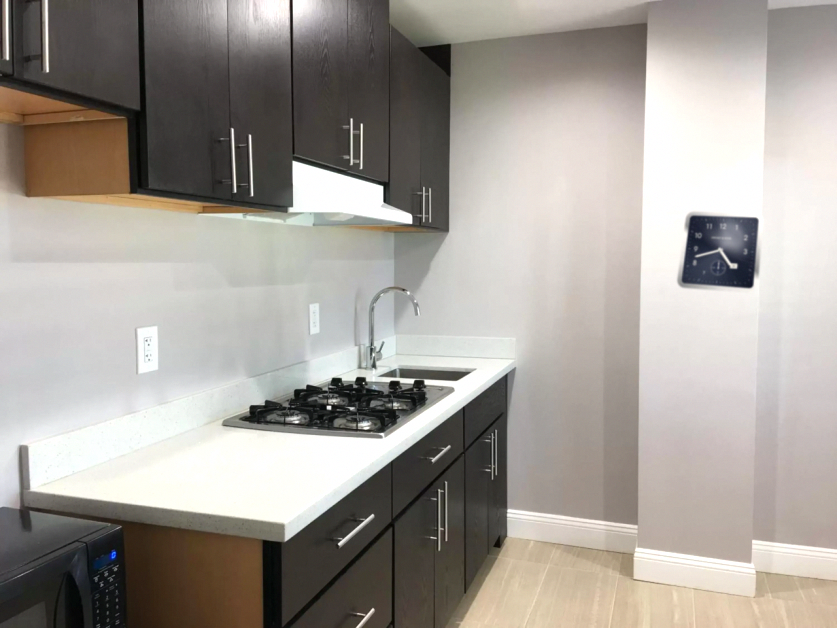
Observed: 4 h 42 min
